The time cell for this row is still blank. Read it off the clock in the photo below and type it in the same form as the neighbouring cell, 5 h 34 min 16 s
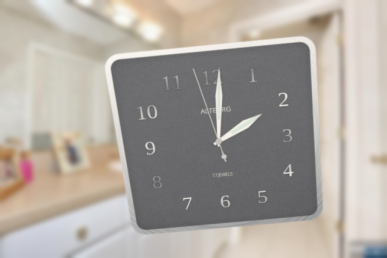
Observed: 2 h 00 min 58 s
